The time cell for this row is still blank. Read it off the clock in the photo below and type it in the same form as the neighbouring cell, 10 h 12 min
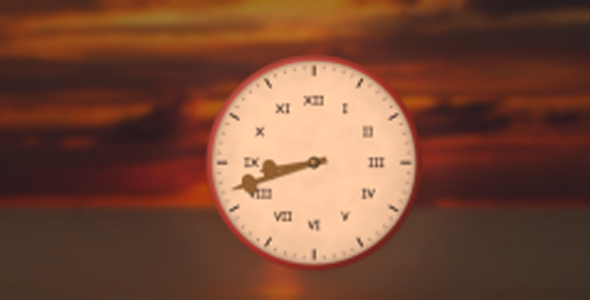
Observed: 8 h 42 min
